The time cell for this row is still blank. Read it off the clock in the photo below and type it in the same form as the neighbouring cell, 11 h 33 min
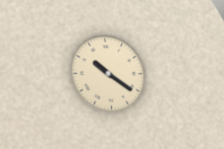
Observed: 10 h 21 min
